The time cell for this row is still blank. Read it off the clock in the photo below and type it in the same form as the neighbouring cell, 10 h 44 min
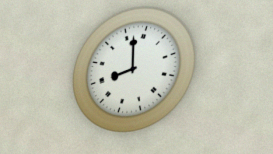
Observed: 7 h 57 min
